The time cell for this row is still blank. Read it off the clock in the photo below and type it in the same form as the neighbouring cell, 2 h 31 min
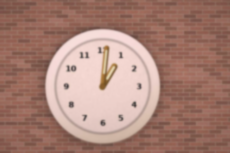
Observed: 1 h 01 min
